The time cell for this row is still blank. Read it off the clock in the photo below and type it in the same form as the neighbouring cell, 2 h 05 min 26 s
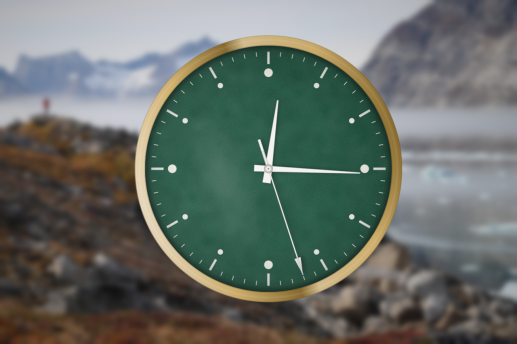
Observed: 12 h 15 min 27 s
